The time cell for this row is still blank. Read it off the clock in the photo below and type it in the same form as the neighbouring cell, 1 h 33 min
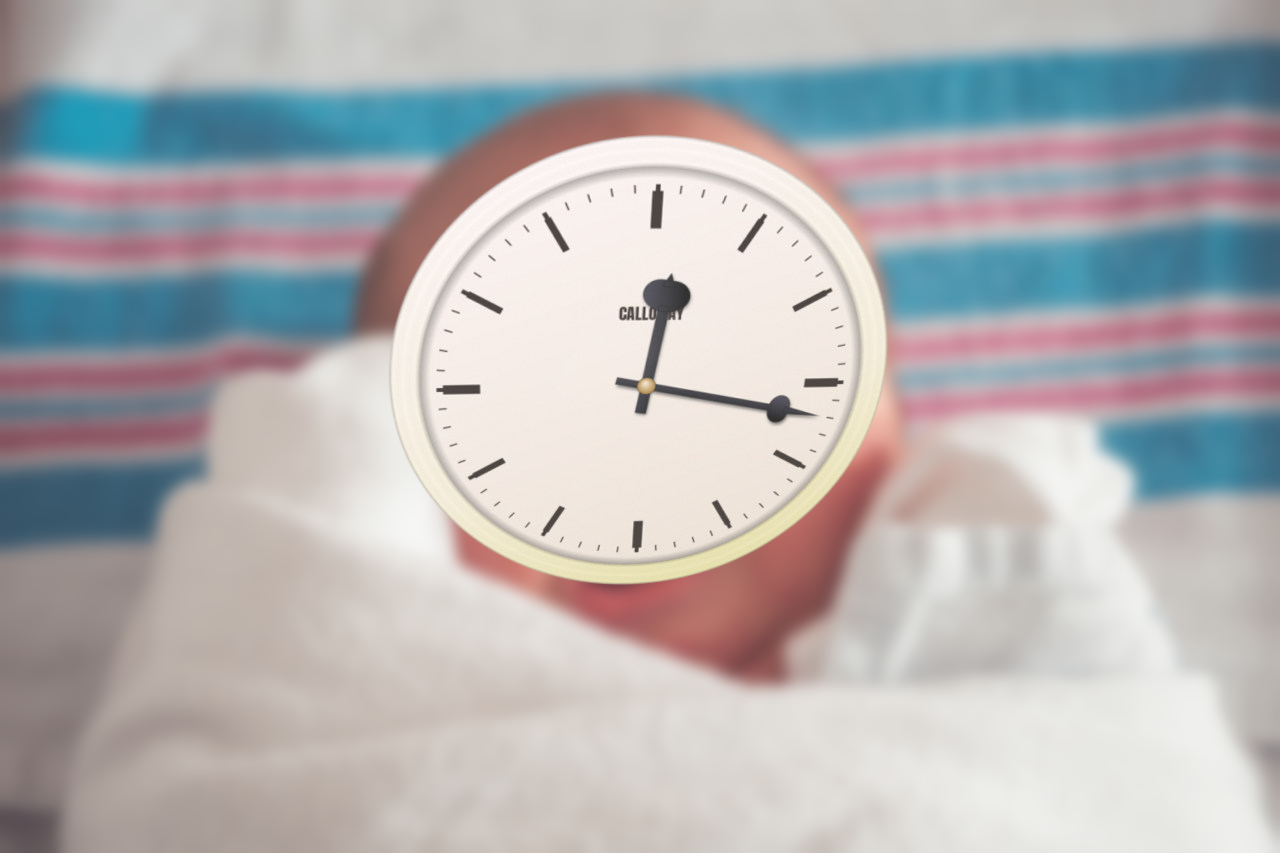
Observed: 12 h 17 min
